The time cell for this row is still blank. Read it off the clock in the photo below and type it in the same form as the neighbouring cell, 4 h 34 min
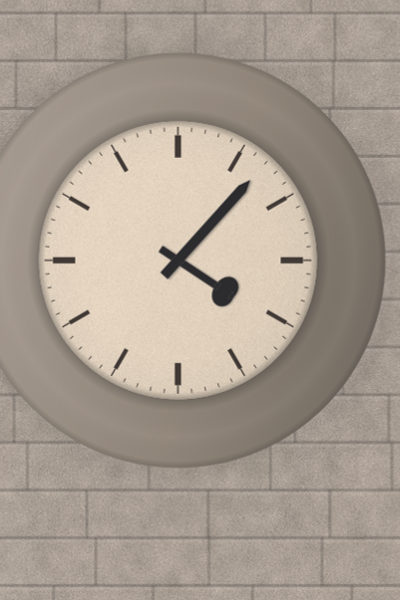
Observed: 4 h 07 min
